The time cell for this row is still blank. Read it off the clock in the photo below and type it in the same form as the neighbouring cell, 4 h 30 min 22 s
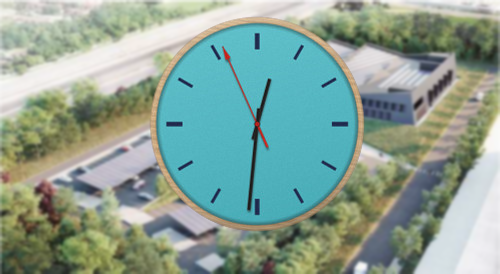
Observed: 12 h 30 min 56 s
